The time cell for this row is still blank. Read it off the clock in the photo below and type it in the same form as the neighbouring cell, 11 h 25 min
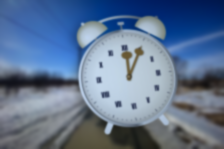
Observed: 12 h 05 min
